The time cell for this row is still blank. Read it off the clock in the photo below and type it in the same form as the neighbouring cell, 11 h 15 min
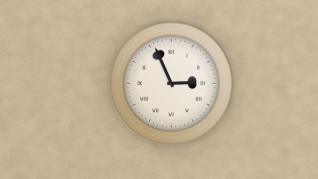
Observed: 2 h 56 min
